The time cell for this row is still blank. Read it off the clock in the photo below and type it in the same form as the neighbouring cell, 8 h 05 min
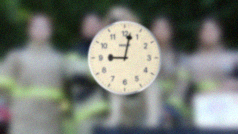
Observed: 9 h 02 min
